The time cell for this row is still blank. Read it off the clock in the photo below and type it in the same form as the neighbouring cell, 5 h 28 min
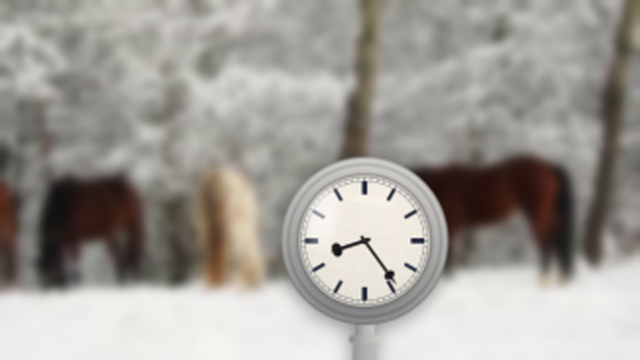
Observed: 8 h 24 min
